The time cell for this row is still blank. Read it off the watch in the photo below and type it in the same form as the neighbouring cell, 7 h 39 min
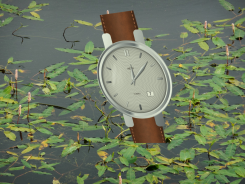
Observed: 12 h 08 min
